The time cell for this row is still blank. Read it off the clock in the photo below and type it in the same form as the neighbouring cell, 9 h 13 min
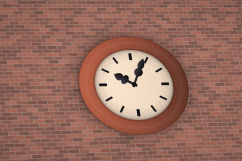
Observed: 10 h 04 min
